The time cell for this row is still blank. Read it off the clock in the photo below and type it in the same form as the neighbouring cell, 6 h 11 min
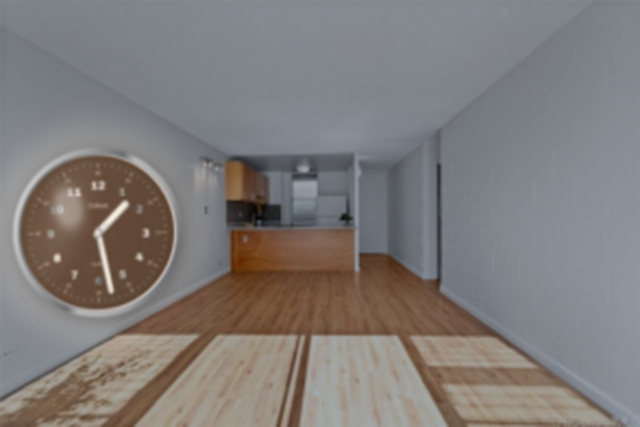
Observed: 1 h 28 min
